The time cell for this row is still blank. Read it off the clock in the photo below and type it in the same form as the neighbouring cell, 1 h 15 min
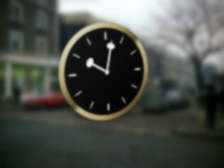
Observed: 10 h 02 min
